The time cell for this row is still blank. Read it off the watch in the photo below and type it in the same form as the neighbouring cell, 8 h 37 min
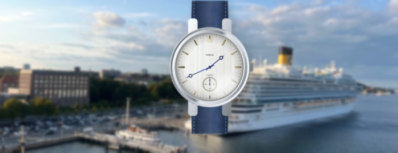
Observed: 1 h 41 min
